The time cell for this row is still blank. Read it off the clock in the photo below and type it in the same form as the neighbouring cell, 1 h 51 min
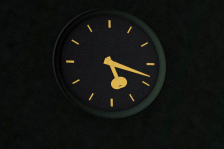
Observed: 5 h 18 min
